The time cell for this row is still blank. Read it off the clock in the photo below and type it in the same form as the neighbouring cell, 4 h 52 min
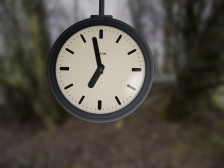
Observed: 6 h 58 min
